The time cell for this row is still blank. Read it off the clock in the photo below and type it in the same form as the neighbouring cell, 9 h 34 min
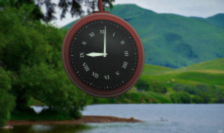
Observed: 9 h 01 min
